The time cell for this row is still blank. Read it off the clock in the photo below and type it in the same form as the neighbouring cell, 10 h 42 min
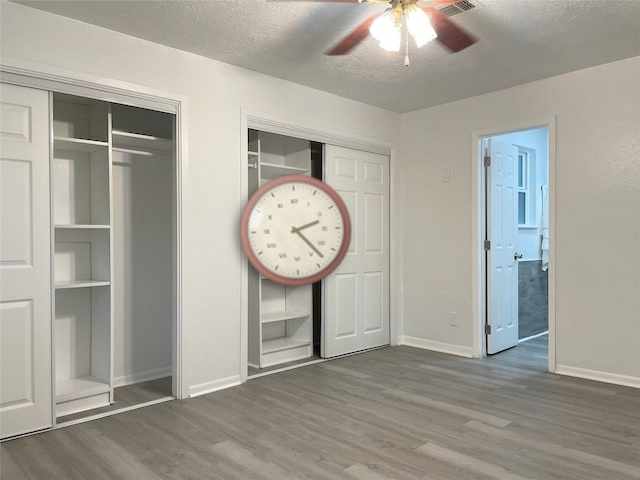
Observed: 2 h 23 min
